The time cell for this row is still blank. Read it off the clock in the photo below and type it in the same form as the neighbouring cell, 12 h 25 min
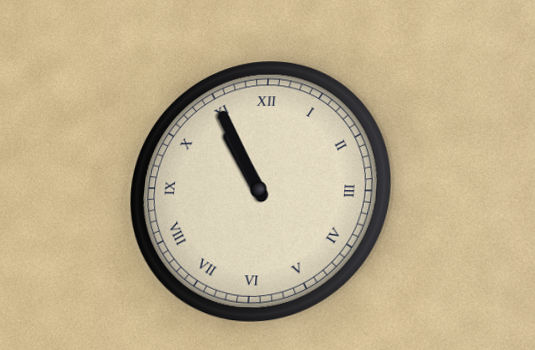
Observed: 10 h 55 min
